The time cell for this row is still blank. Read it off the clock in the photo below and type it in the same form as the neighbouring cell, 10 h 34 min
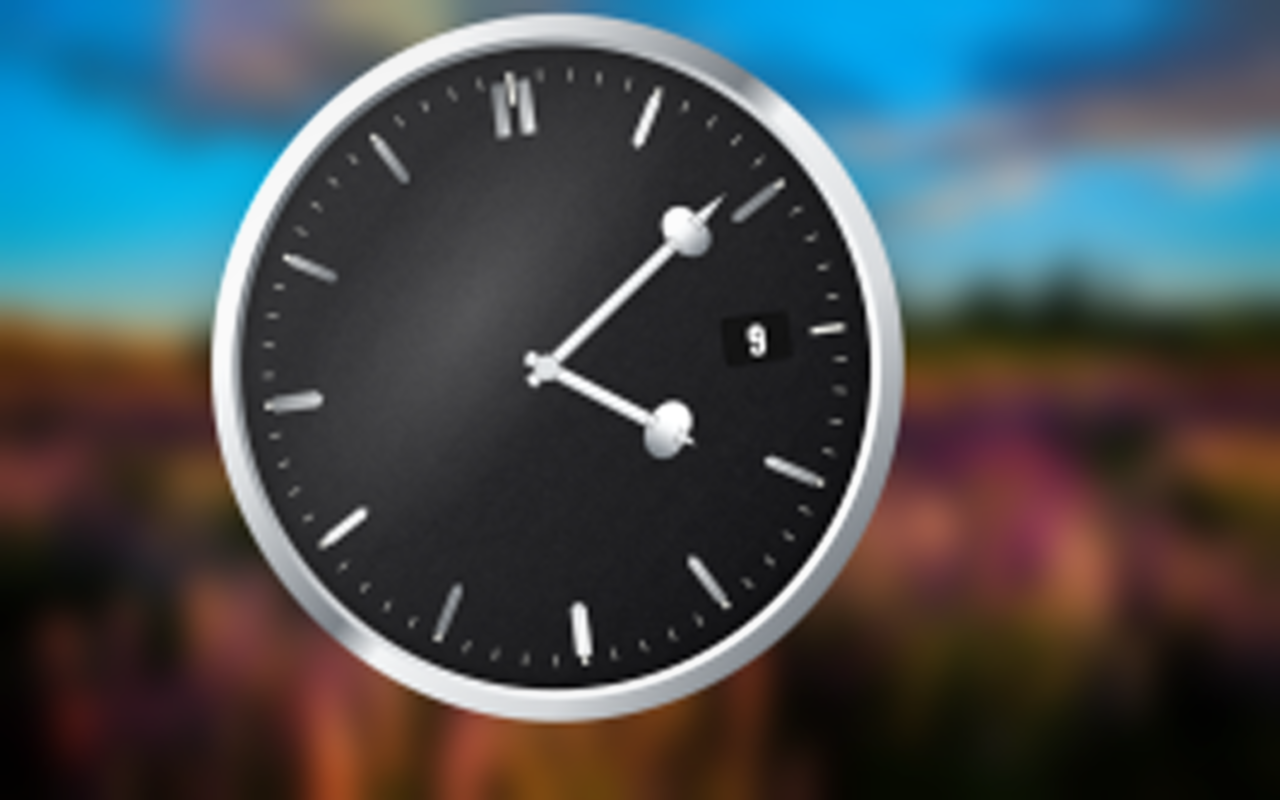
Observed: 4 h 09 min
